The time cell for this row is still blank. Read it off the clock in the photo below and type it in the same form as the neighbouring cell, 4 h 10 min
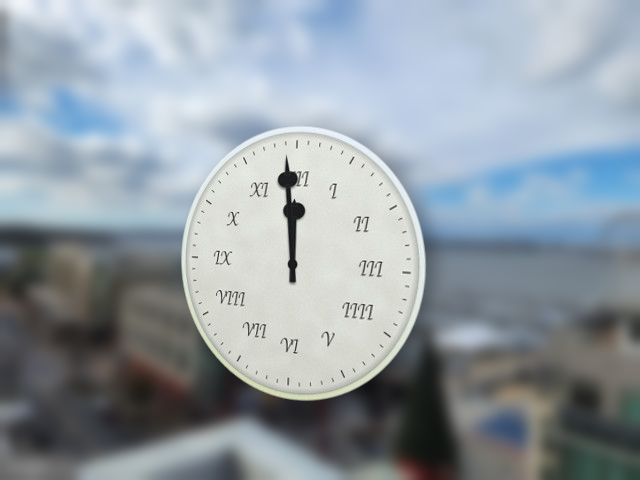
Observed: 11 h 59 min
